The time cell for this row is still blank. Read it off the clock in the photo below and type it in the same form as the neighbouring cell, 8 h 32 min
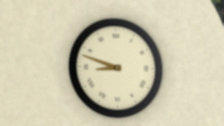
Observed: 8 h 48 min
